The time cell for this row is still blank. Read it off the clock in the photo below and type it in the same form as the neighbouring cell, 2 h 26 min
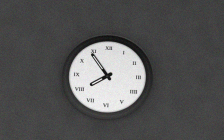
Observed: 7 h 54 min
